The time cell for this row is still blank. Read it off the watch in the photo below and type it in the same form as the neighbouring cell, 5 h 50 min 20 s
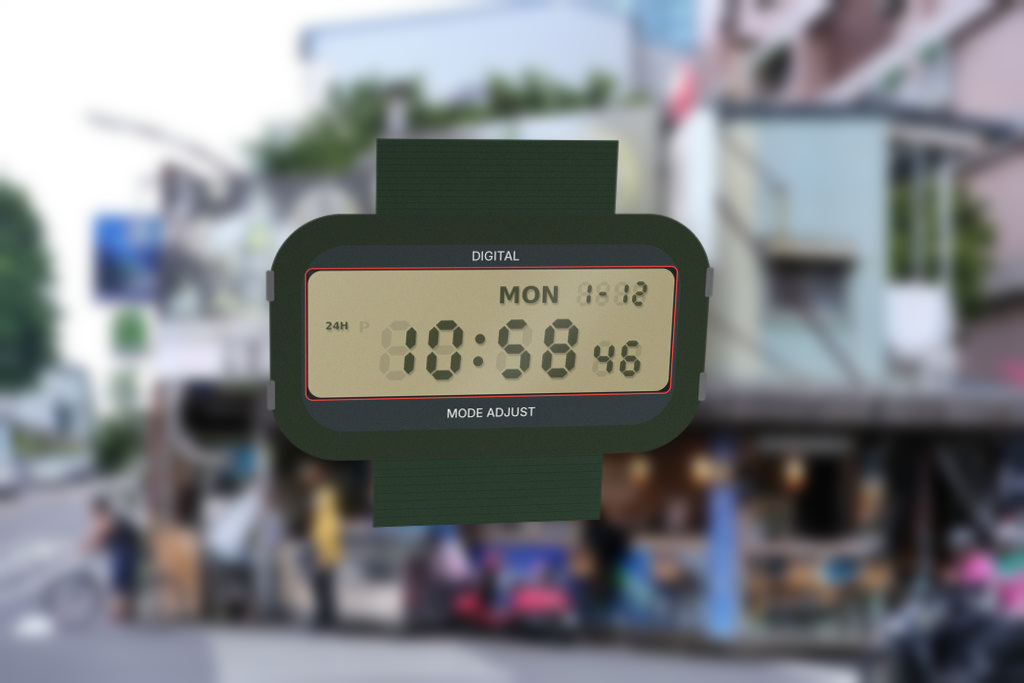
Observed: 10 h 58 min 46 s
